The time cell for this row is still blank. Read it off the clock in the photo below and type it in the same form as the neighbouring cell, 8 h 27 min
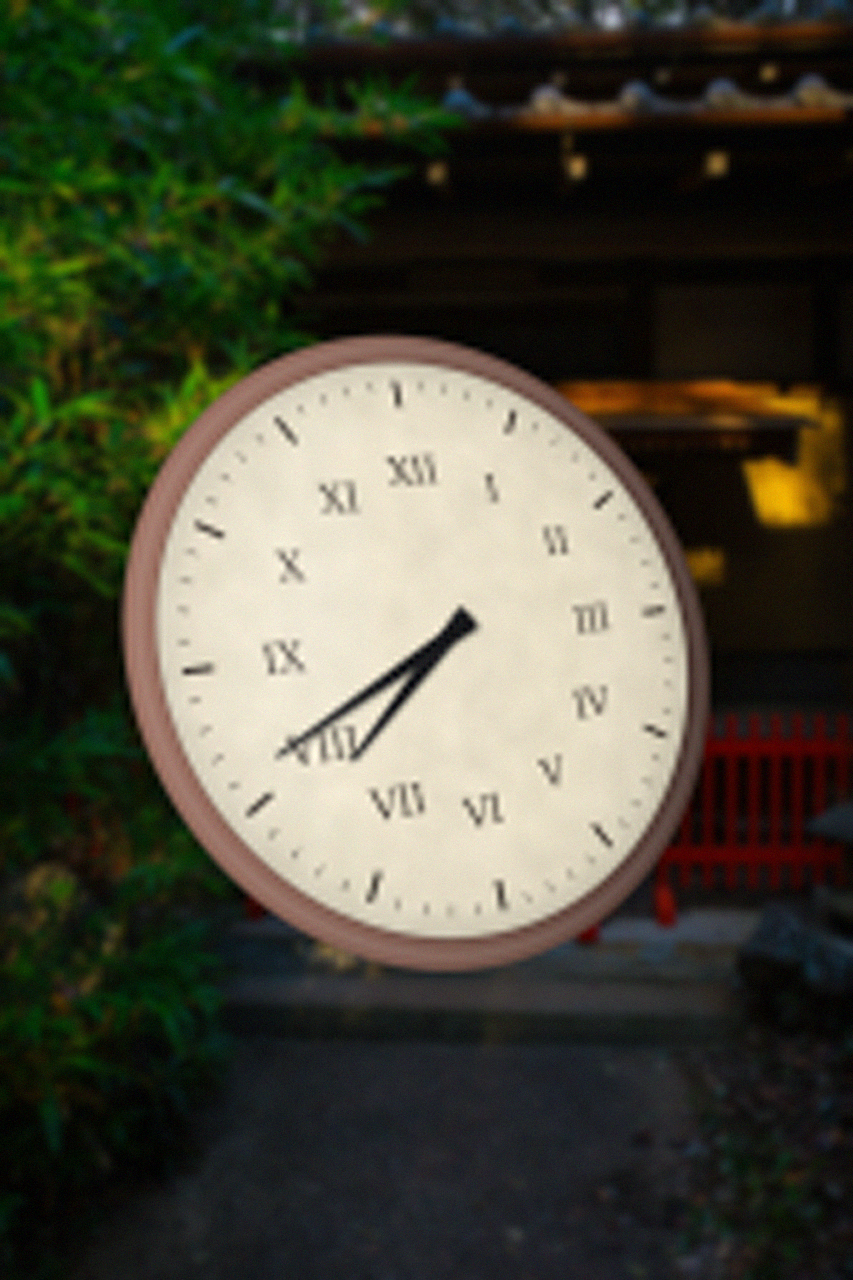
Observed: 7 h 41 min
